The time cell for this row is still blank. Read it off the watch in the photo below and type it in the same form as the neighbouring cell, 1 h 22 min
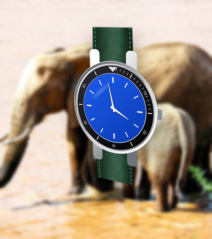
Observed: 3 h 58 min
